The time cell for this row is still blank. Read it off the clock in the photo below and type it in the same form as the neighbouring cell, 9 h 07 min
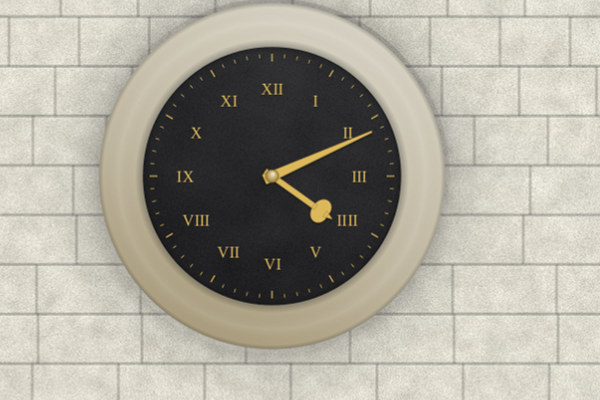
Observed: 4 h 11 min
